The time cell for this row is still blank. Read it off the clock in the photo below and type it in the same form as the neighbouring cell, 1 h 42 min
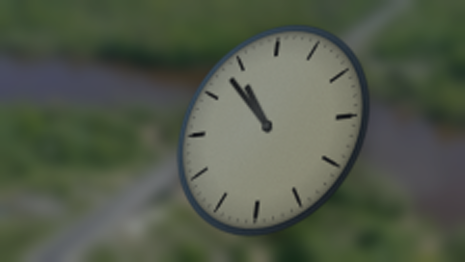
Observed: 10 h 53 min
